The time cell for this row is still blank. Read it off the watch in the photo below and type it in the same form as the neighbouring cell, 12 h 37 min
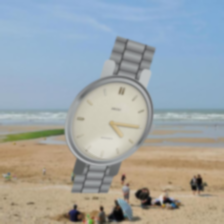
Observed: 4 h 15 min
